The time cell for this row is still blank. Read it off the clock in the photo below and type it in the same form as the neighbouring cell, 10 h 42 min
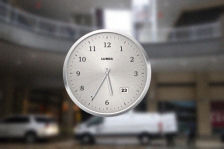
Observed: 5 h 35 min
